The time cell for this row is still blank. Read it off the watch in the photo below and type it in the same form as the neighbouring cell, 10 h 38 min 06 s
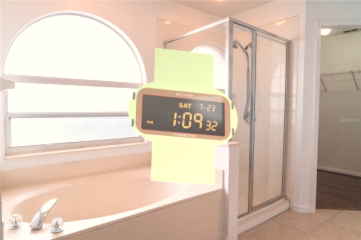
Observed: 1 h 09 min 32 s
